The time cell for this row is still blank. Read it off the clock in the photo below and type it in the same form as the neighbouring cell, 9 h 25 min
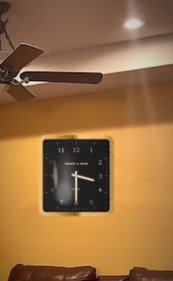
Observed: 3 h 30 min
